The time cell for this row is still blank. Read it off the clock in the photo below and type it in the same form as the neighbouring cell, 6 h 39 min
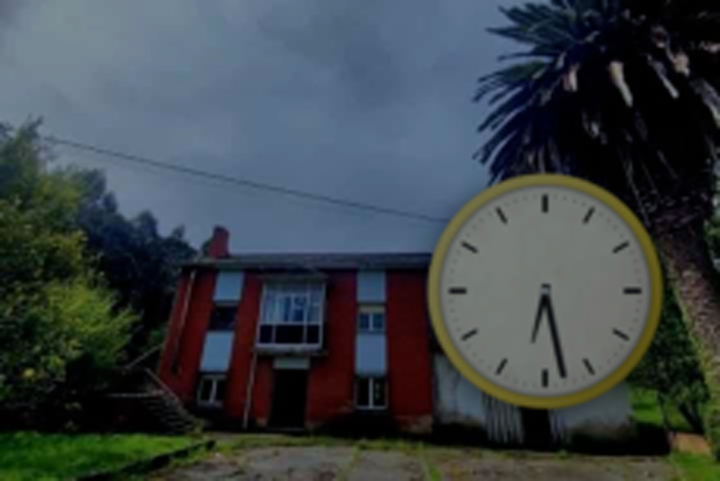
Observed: 6 h 28 min
